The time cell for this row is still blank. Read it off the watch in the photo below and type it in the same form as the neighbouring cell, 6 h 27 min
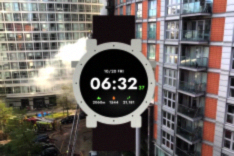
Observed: 6 h 32 min
